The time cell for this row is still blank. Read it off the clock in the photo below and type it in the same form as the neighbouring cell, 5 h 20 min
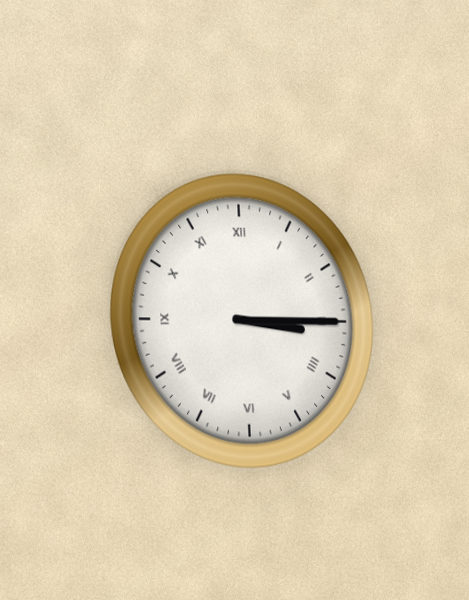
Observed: 3 h 15 min
